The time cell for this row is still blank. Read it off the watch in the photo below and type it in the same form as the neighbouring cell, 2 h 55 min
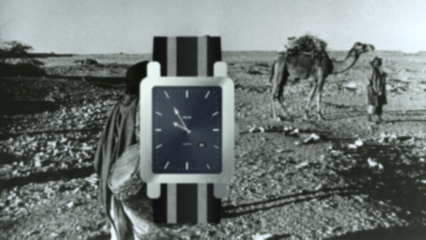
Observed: 9 h 55 min
